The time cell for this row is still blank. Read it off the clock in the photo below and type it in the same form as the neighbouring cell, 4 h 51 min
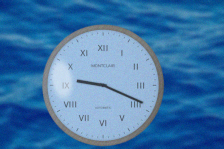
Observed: 9 h 19 min
